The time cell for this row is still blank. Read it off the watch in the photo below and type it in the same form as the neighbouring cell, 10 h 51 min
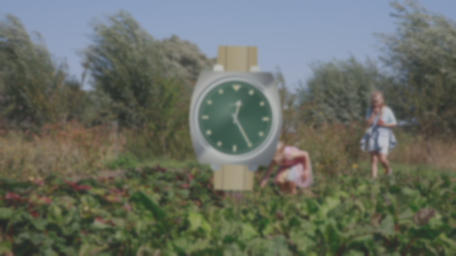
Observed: 12 h 25 min
